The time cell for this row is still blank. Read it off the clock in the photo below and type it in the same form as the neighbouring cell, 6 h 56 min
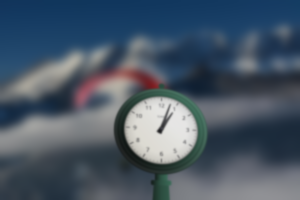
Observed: 1 h 03 min
